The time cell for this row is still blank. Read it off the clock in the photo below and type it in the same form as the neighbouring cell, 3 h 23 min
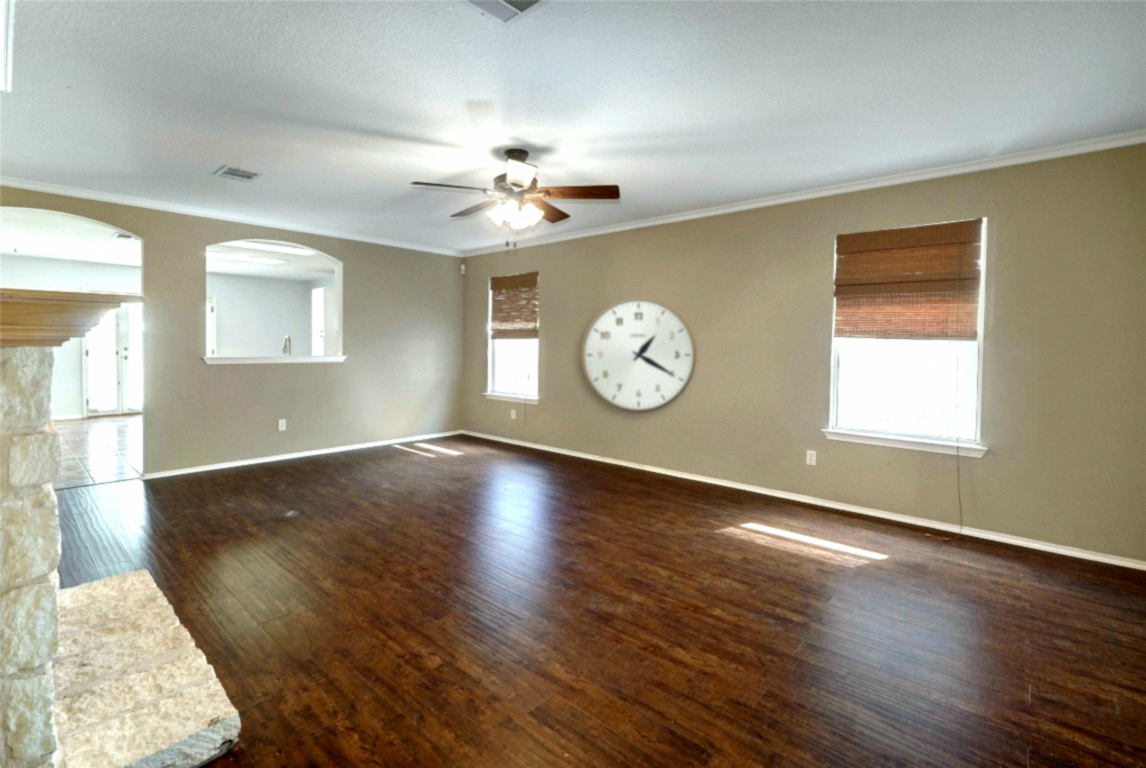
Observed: 1 h 20 min
